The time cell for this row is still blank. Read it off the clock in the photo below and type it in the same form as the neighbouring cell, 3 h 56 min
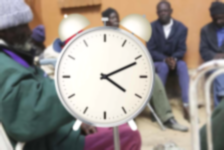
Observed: 4 h 11 min
